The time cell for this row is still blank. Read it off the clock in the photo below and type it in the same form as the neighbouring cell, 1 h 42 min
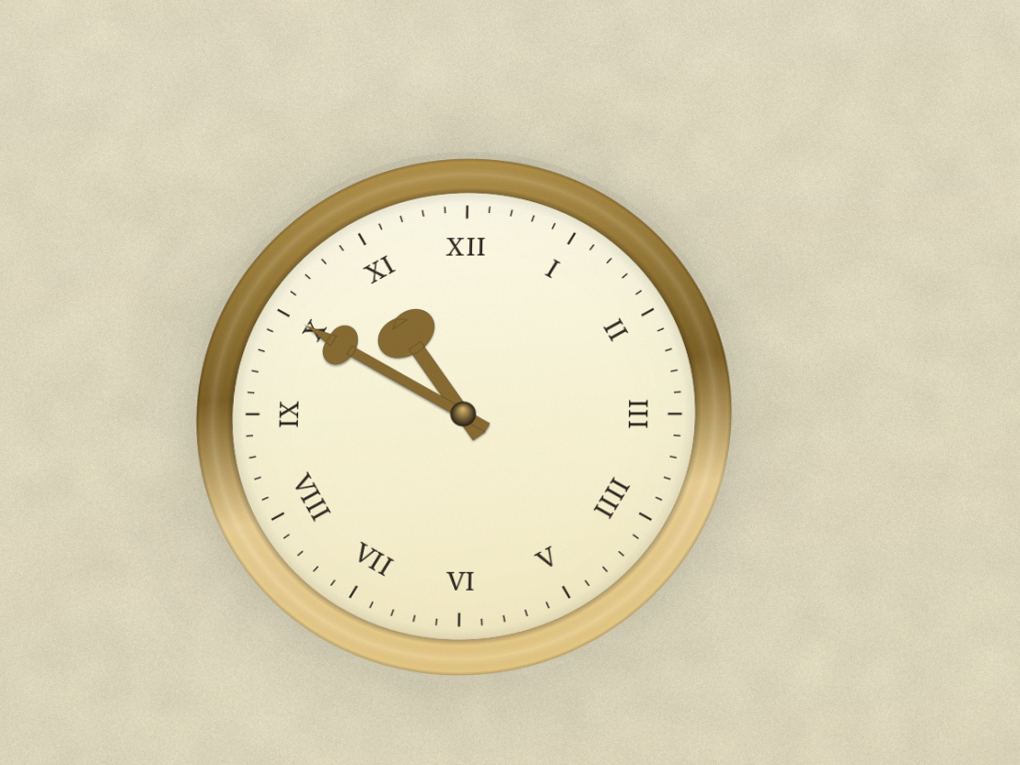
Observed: 10 h 50 min
